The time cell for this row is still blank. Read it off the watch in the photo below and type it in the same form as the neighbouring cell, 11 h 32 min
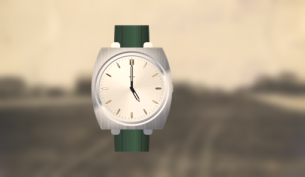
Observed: 5 h 00 min
